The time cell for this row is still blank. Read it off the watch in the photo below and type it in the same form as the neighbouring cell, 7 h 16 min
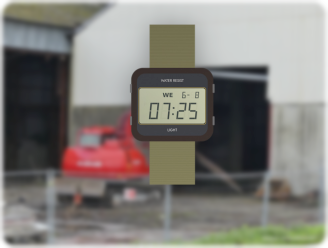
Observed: 7 h 25 min
